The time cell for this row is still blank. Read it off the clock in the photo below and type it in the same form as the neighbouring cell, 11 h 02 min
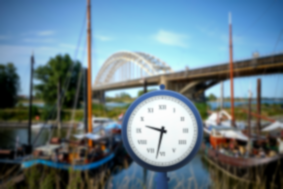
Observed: 9 h 32 min
